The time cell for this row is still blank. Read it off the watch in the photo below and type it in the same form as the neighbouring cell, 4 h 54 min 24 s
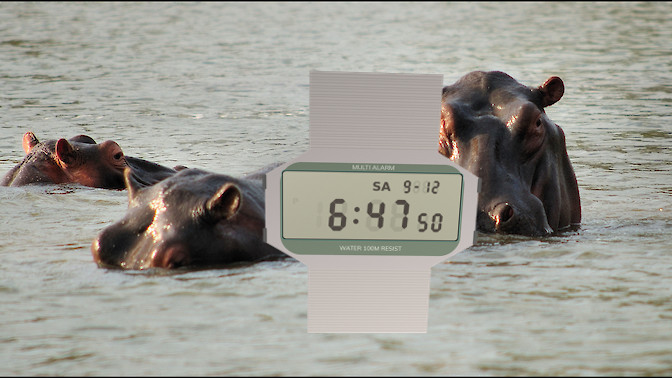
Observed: 6 h 47 min 50 s
